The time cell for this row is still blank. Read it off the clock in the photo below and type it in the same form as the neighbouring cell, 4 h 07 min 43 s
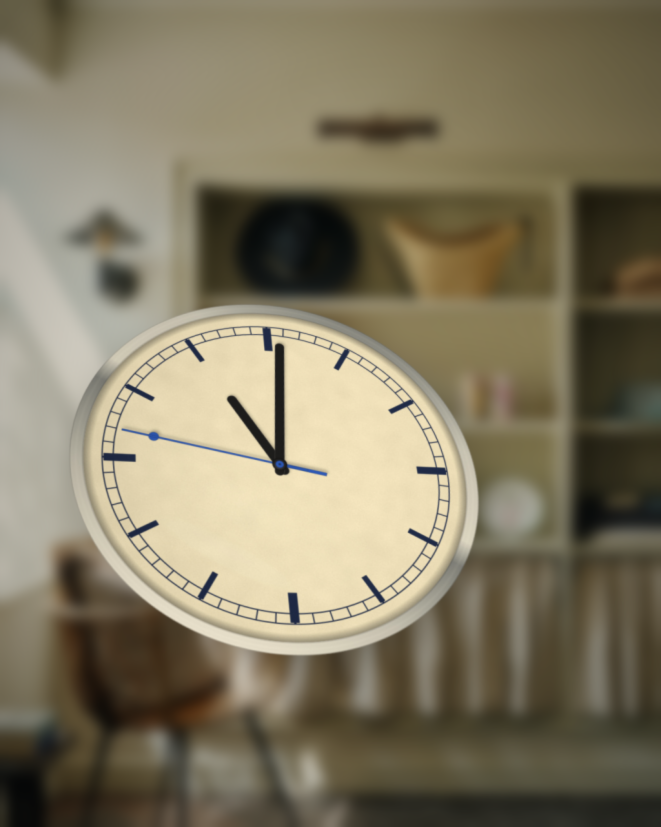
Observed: 11 h 00 min 47 s
